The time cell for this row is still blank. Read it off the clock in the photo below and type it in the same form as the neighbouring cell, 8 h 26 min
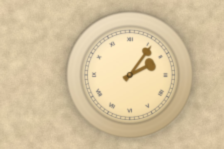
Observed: 2 h 06 min
